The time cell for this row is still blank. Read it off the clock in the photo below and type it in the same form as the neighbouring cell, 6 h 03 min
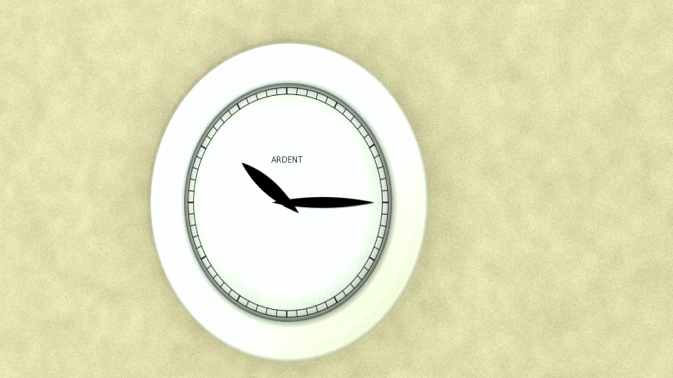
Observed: 10 h 15 min
